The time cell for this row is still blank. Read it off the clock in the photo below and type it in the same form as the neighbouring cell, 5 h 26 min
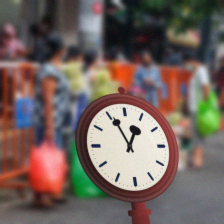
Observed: 12 h 56 min
